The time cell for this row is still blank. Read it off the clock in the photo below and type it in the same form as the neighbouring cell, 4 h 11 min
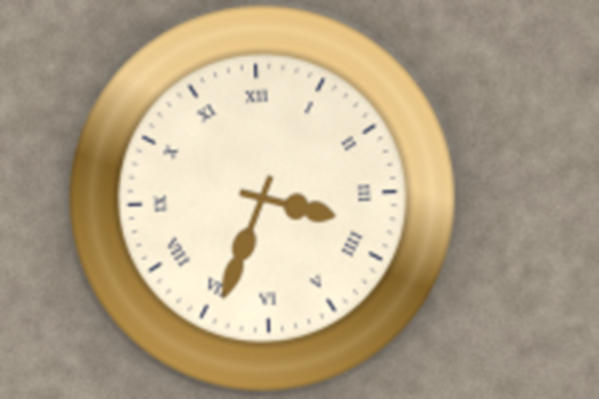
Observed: 3 h 34 min
